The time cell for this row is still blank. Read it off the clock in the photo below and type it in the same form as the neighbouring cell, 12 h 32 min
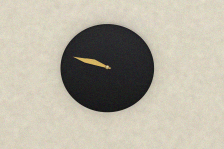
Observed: 9 h 48 min
